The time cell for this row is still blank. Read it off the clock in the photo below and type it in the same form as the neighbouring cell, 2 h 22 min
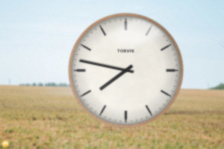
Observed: 7 h 47 min
